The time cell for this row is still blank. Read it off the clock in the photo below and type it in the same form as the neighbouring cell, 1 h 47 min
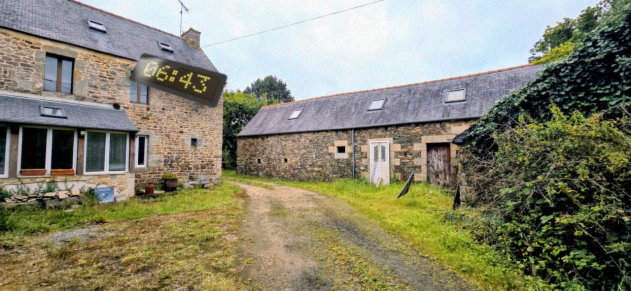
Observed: 6 h 43 min
